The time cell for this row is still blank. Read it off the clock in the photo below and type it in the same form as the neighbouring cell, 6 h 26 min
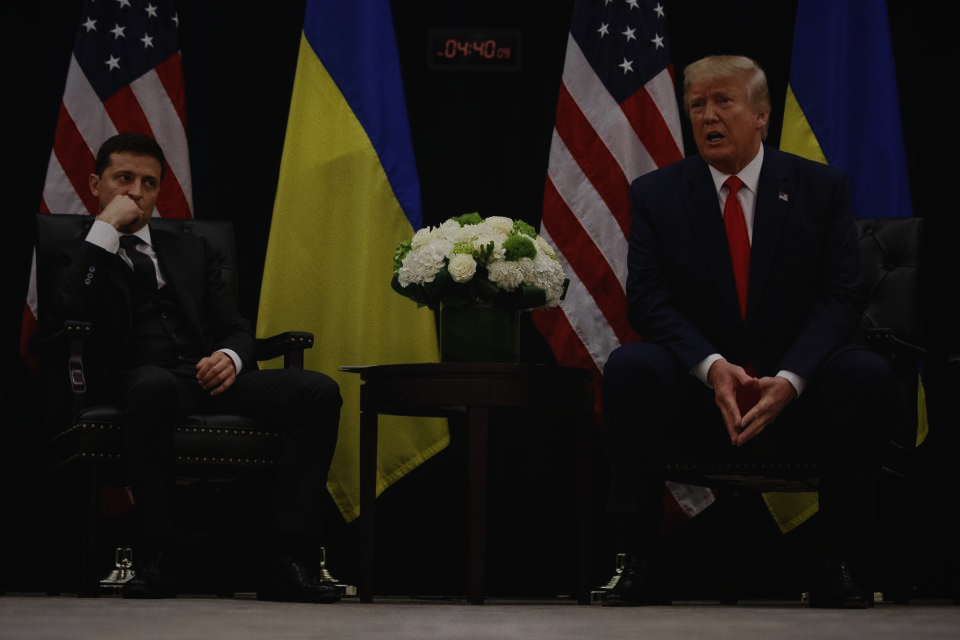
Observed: 4 h 40 min
